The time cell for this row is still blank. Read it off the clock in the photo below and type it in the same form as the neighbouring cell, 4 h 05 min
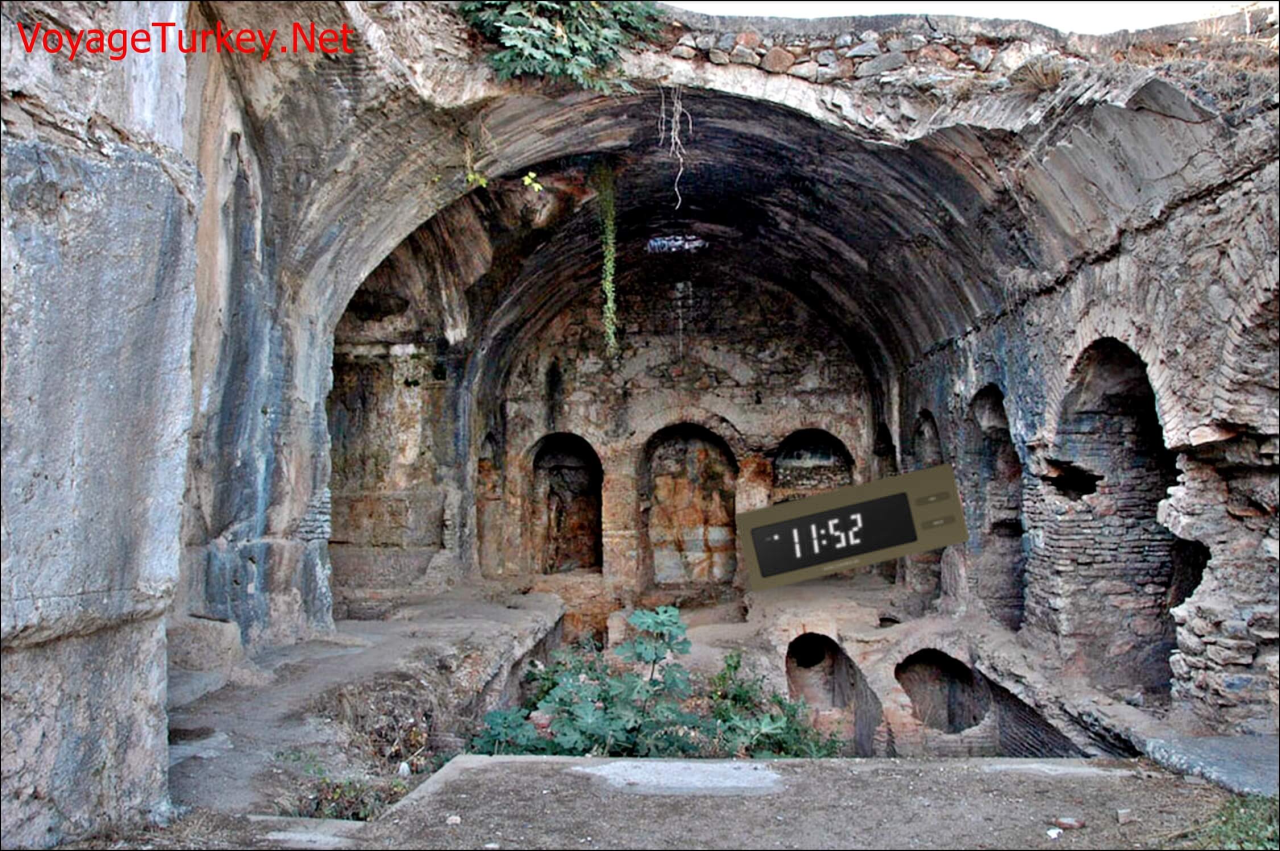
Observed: 11 h 52 min
